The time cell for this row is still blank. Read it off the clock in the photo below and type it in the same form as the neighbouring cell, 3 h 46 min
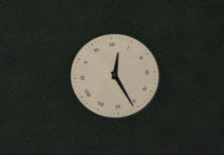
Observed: 12 h 26 min
